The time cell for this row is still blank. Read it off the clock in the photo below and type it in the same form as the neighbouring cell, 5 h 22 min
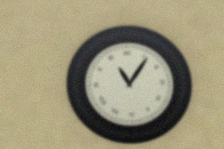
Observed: 11 h 06 min
